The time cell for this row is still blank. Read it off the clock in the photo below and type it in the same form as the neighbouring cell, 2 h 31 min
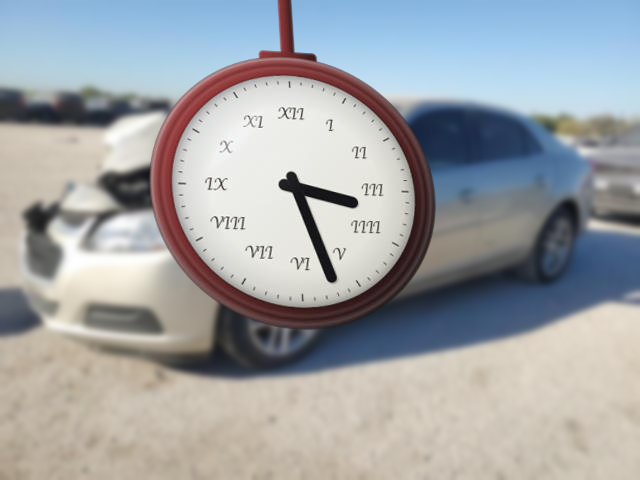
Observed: 3 h 27 min
